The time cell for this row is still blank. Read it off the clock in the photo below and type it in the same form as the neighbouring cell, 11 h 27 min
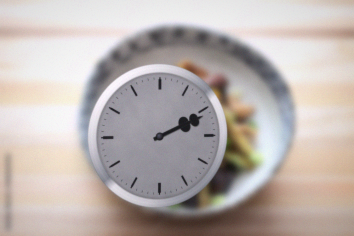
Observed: 2 h 11 min
